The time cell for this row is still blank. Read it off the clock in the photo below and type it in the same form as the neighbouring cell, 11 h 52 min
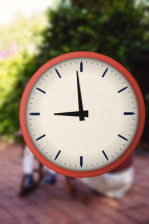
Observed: 8 h 59 min
